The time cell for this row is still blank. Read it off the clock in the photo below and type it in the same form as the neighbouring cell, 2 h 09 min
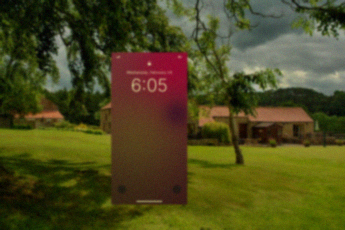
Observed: 6 h 05 min
